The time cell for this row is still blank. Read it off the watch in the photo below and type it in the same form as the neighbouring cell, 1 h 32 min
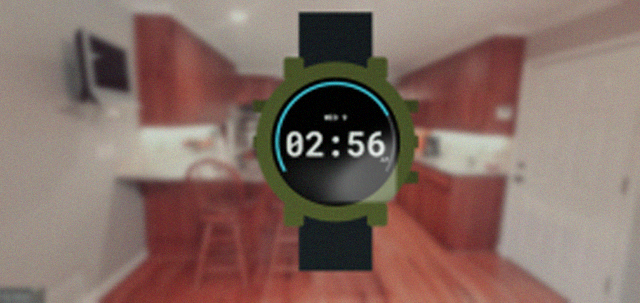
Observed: 2 h 56 min
